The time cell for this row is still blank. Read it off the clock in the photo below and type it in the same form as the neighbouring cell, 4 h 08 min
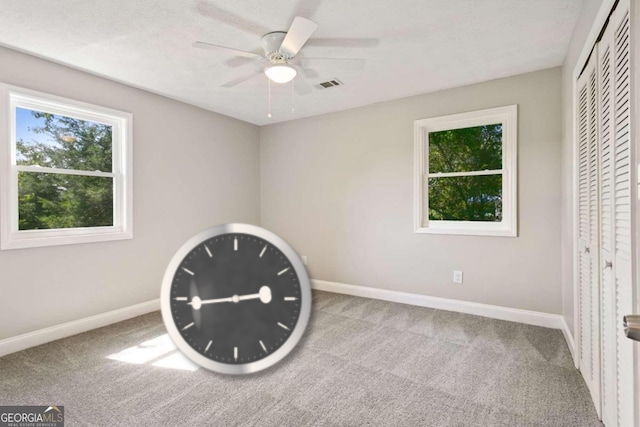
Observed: 2 h 44 min
